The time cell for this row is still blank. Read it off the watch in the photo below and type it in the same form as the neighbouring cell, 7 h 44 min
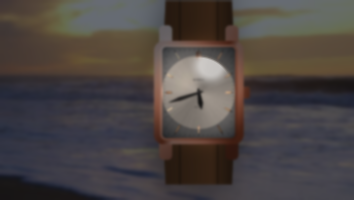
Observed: 5 h 42 min
